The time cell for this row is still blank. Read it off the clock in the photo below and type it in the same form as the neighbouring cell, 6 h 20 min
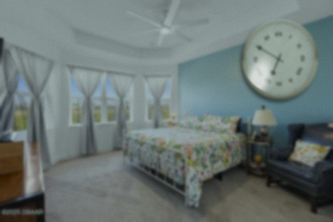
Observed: 6 h 50 min
